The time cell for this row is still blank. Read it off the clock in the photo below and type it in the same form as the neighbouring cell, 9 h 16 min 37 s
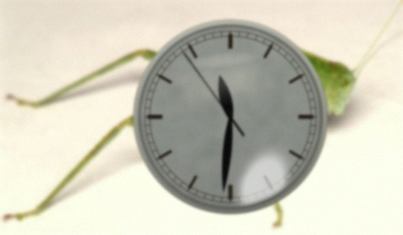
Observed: 11 h 30 min 54 s
